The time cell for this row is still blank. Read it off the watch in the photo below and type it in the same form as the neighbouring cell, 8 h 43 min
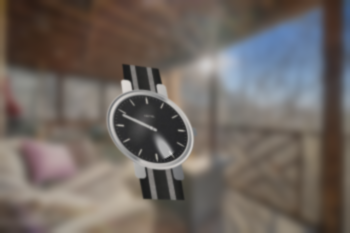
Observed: 9 h 49 min
